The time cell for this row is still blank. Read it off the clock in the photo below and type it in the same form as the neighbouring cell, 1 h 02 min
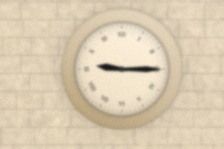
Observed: 9 h 15 min
